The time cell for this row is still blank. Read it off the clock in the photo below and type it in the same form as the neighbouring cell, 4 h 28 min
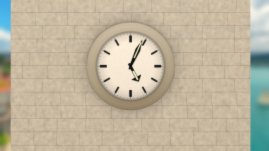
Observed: 5 h 04 min
